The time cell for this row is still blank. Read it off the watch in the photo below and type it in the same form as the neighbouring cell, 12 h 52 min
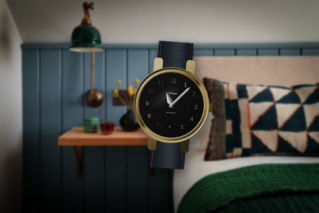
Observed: 11 h 07 min
